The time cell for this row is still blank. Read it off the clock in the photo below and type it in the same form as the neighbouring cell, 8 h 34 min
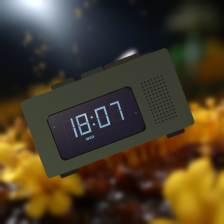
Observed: 18 h 07 min
